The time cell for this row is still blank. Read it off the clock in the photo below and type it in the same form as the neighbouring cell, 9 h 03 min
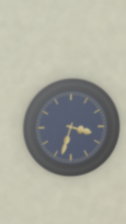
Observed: 3 h 33 min
